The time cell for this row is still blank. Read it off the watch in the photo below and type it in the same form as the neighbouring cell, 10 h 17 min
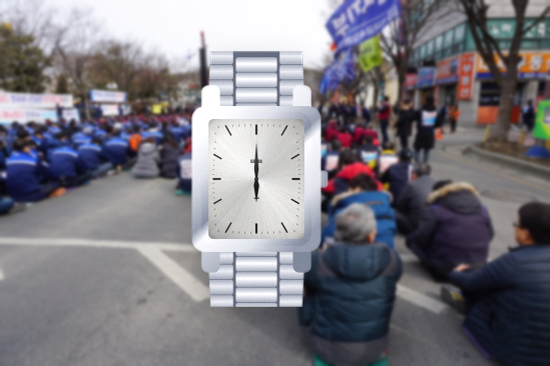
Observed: 6 h 00 min
